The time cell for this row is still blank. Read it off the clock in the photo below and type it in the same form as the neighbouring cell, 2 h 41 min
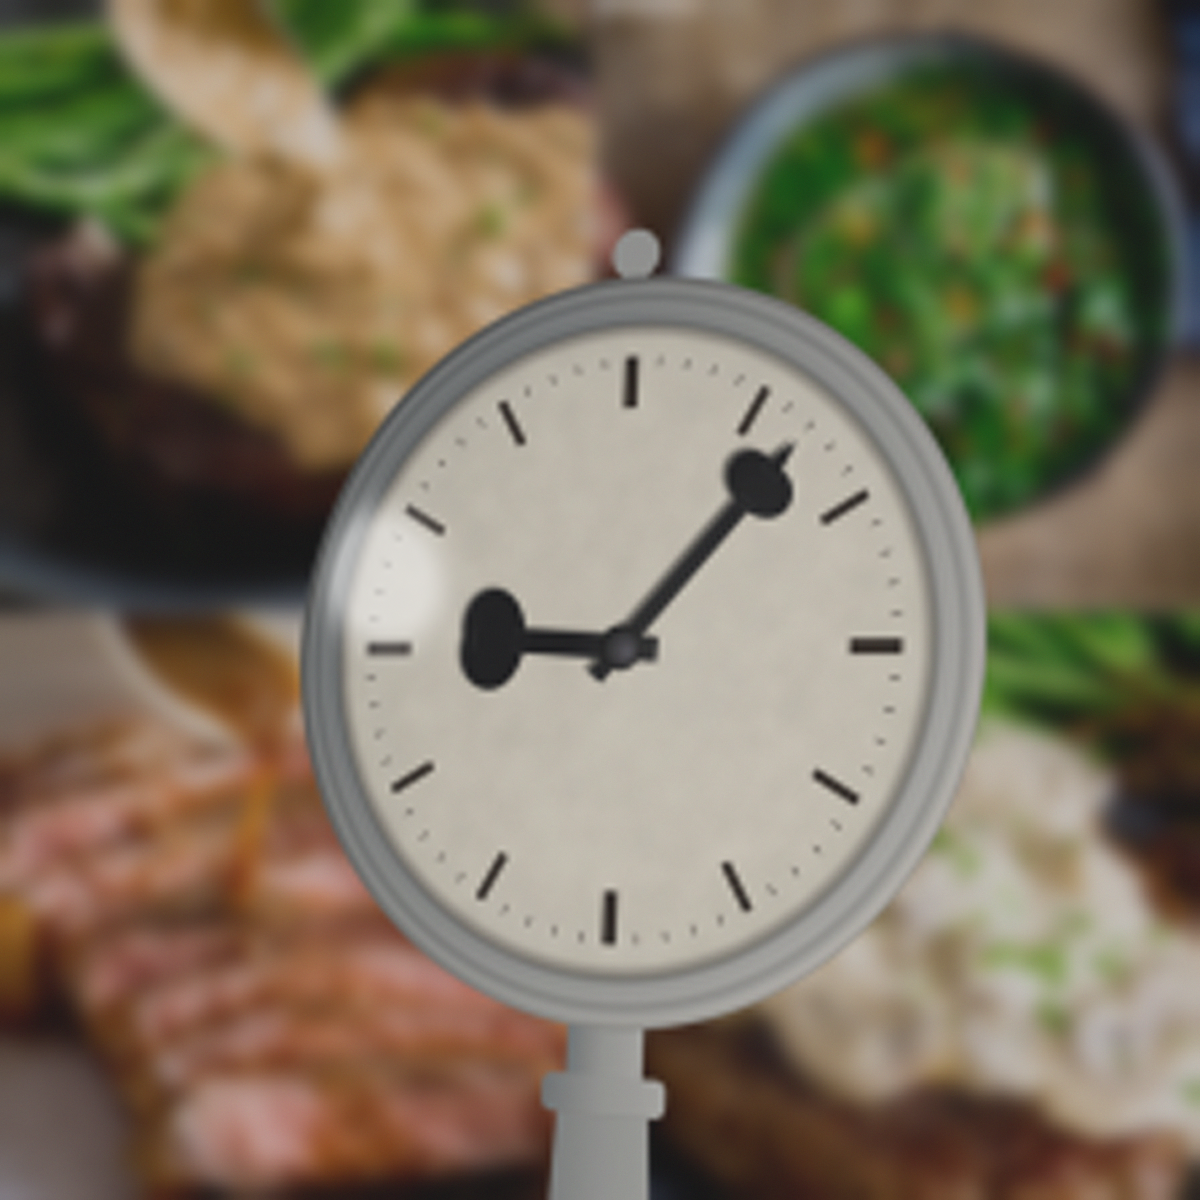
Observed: 9 h 07 min
